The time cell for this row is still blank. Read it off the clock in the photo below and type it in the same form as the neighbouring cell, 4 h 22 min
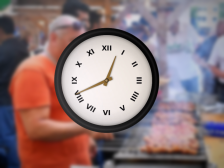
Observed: 12 h 41 min
